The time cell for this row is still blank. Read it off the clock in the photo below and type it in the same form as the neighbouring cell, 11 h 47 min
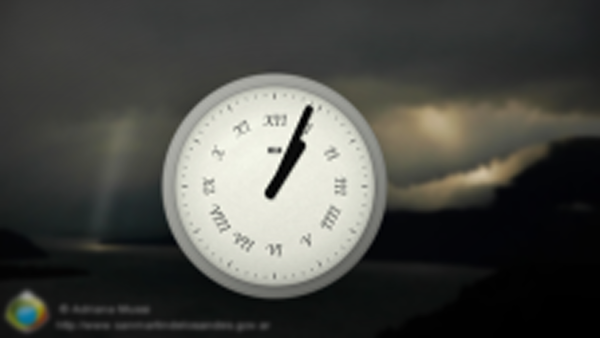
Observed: 1 h 04 min
